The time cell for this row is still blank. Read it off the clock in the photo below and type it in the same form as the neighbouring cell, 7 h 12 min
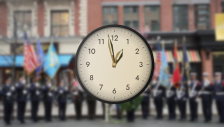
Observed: 12 h 58 min
